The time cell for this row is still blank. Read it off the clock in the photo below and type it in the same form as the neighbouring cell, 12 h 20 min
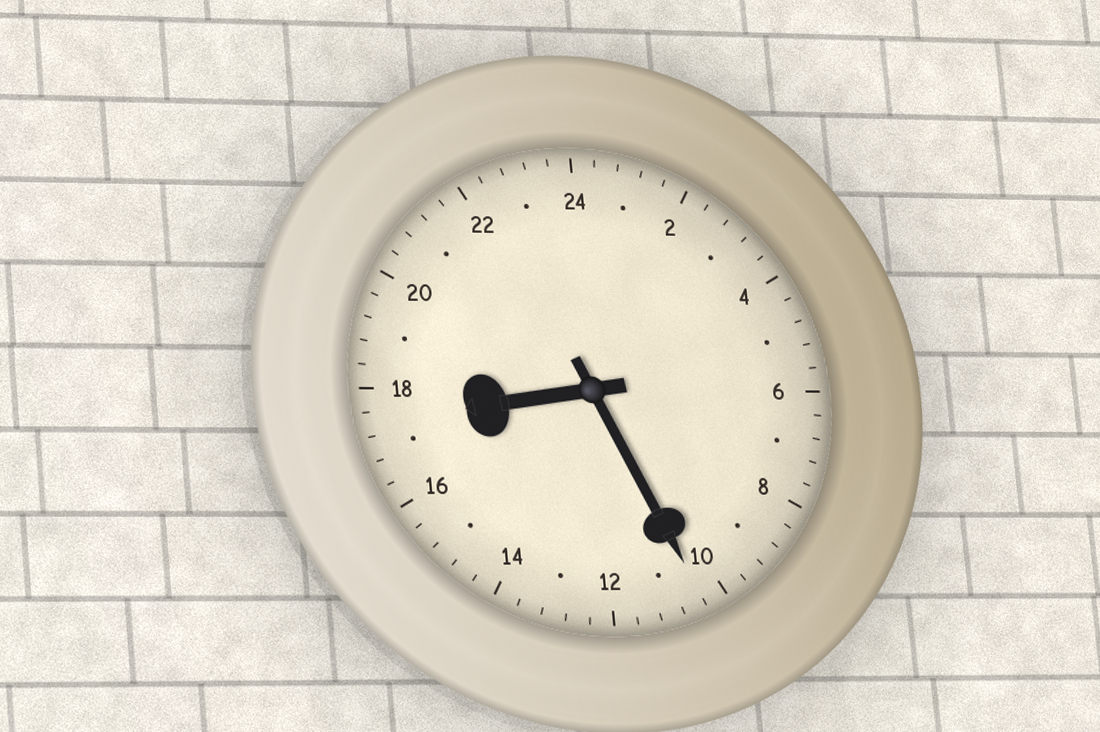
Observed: 17 h 26 min
